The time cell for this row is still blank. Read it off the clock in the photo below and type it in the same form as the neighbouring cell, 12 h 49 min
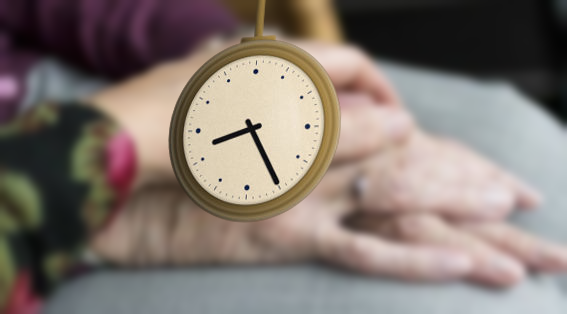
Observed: 8 h 25 min
